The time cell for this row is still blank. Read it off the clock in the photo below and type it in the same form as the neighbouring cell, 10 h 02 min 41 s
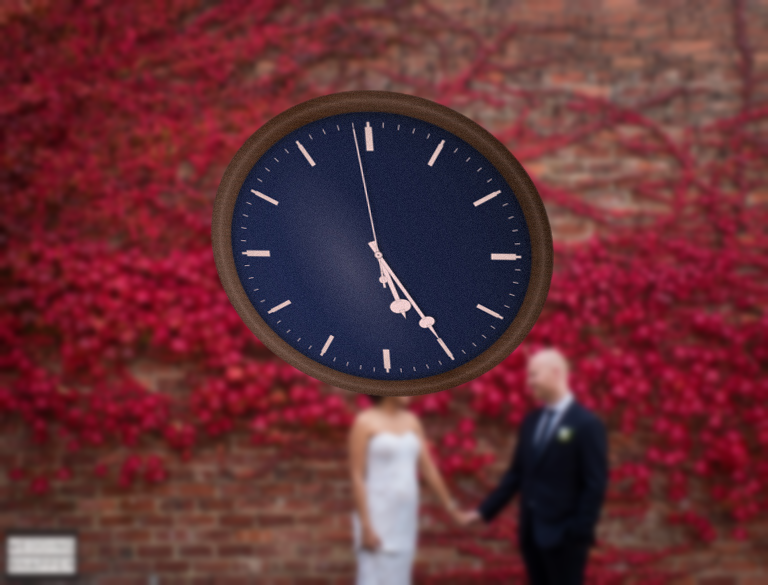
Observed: 5 h 24 min 59 s
